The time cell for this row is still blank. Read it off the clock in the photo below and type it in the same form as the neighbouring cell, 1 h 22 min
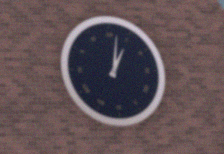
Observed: 1 h 02 min
